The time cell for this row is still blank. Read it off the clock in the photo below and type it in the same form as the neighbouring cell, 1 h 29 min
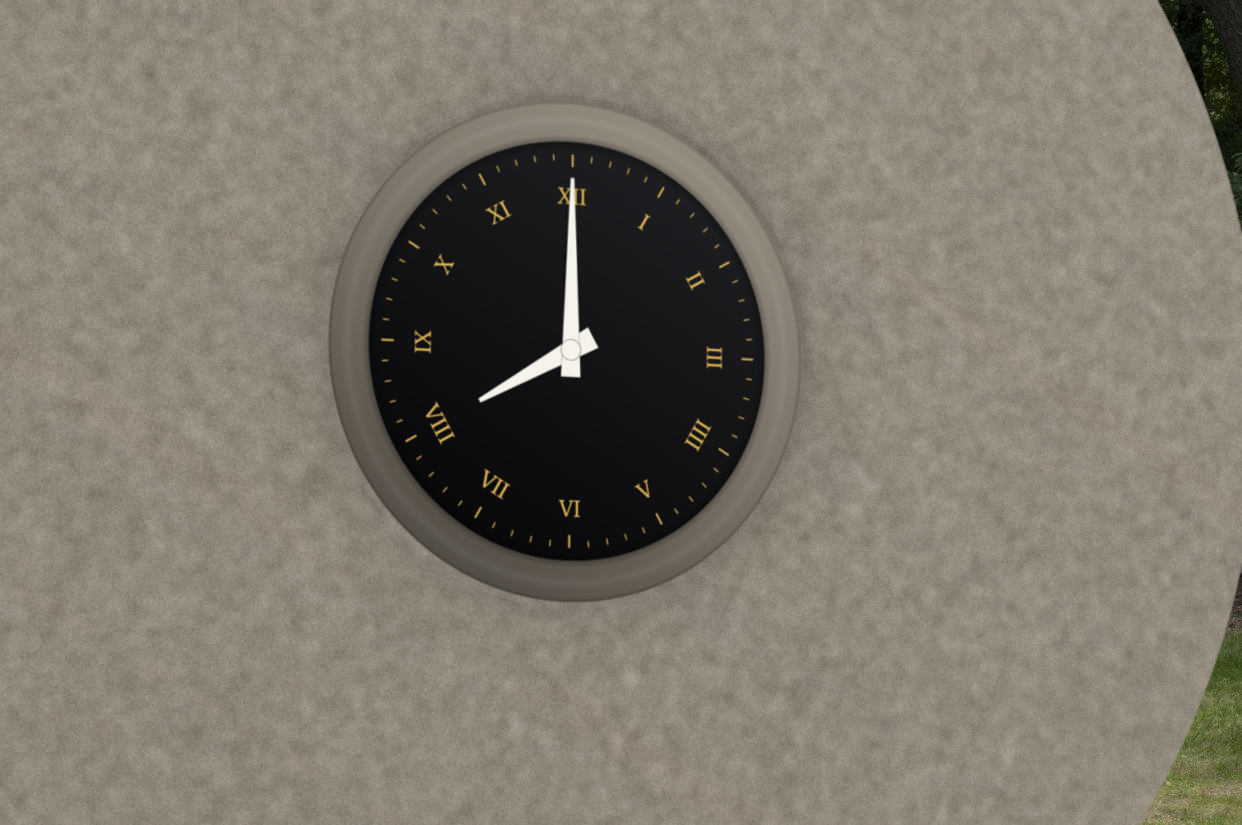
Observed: 8 h 00 min
